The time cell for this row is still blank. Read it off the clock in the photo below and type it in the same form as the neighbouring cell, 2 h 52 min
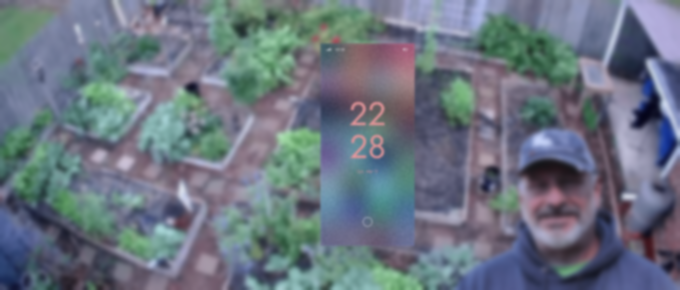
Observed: 22 h 28 min
